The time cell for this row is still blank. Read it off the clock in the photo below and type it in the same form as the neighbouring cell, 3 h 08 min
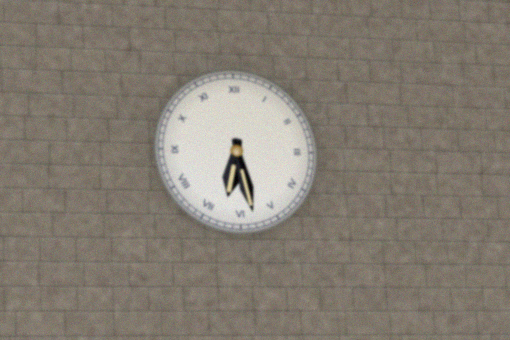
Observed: 6 h 28 min
